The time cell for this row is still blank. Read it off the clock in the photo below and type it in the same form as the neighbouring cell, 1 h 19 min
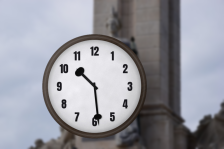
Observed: 10 h 29 min
